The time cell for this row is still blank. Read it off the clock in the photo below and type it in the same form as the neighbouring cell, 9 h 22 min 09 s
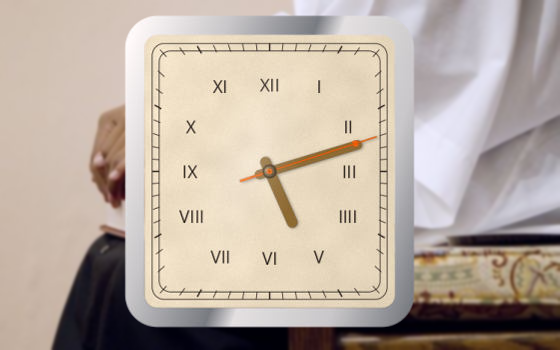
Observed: 5 h 12 min 12 s
